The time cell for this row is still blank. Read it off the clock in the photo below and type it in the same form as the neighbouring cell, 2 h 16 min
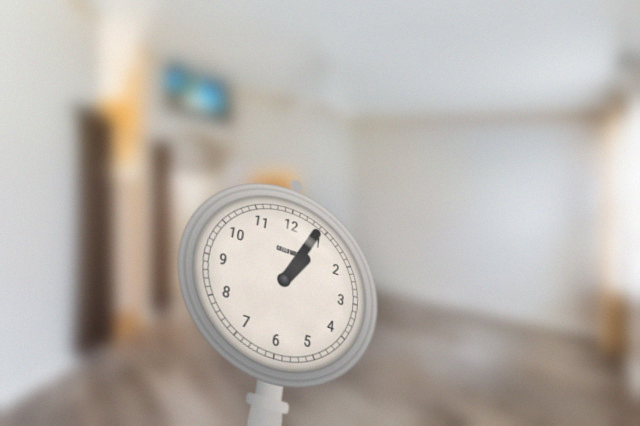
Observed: 1 h 04 min
